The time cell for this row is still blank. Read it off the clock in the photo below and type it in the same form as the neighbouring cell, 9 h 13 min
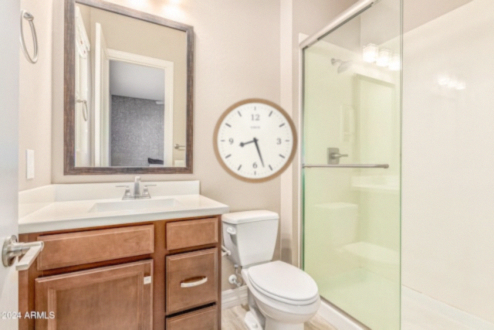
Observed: 8 h 27 min
